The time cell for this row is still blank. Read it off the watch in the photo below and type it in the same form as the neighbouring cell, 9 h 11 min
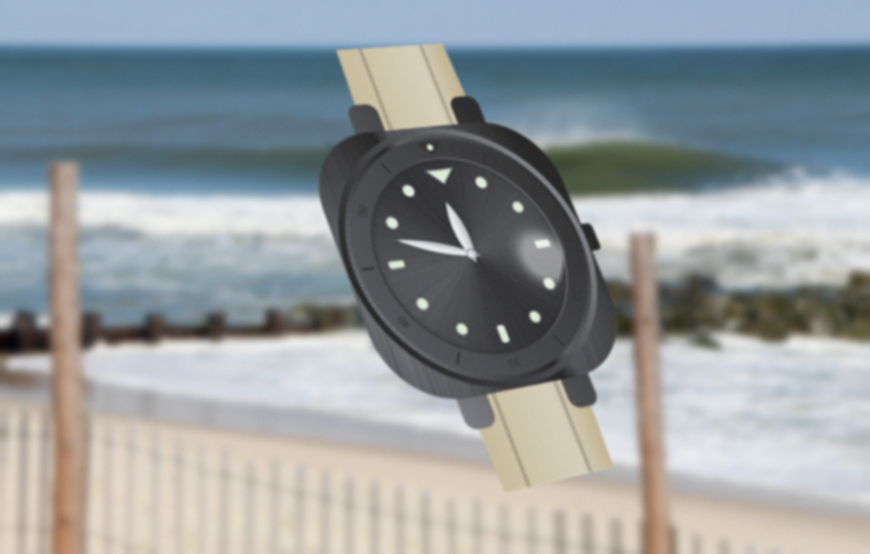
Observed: 11 h 48 min
